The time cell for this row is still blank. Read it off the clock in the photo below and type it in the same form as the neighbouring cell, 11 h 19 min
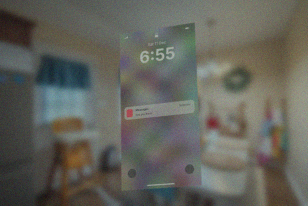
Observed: 6 h 55 min
